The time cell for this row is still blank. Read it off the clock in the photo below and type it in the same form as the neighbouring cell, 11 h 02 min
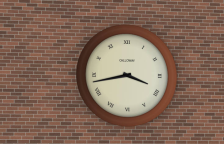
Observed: 3 h 43 min
